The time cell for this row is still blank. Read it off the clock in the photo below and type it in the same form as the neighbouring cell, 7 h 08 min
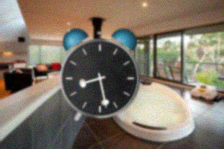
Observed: 8 h 28 min
